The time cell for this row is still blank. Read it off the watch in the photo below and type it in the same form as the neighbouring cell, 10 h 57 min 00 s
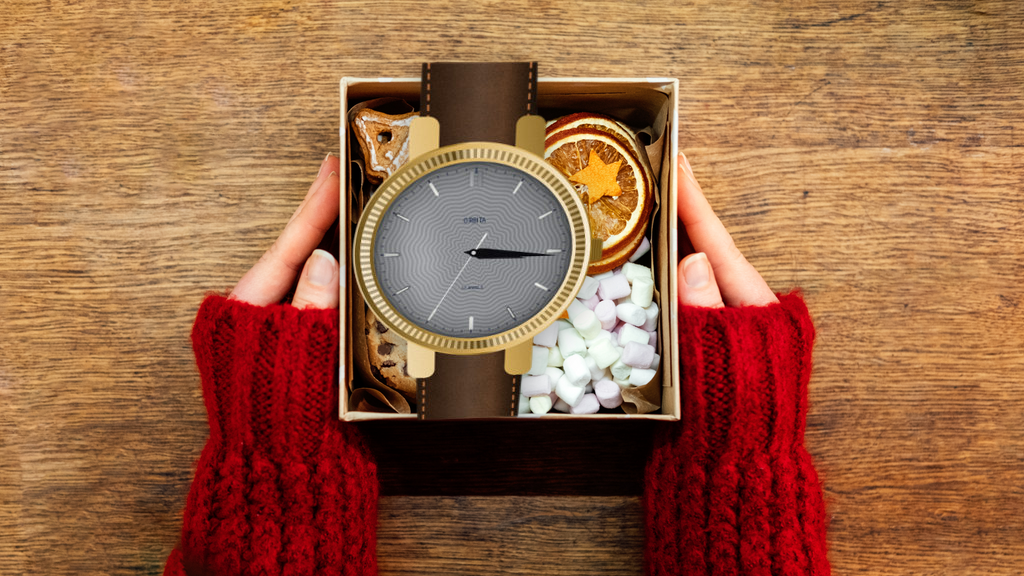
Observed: 3 h 15 min 35 s
